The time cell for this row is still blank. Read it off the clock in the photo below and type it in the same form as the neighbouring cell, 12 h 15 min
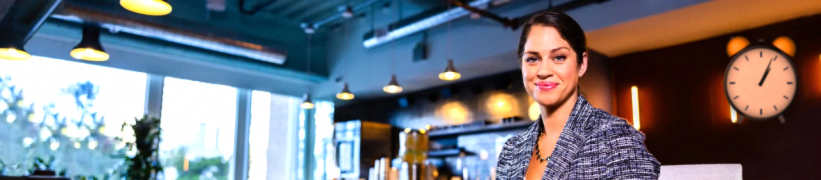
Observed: 1 h 04 min
